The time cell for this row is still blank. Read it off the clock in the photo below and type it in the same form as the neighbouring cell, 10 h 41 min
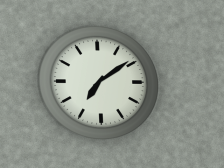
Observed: 7 h 09 min
